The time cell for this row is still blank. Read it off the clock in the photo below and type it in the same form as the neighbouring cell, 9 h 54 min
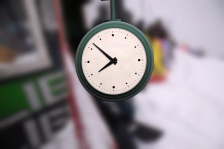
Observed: 7 h 52 min
